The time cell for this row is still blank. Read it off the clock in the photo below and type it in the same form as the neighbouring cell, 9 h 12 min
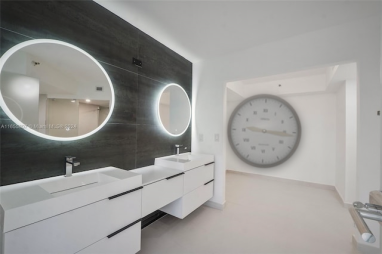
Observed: 9 h 16 min
